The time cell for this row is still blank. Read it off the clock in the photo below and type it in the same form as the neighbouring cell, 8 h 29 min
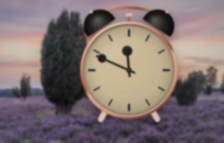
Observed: 11 h 49 min
